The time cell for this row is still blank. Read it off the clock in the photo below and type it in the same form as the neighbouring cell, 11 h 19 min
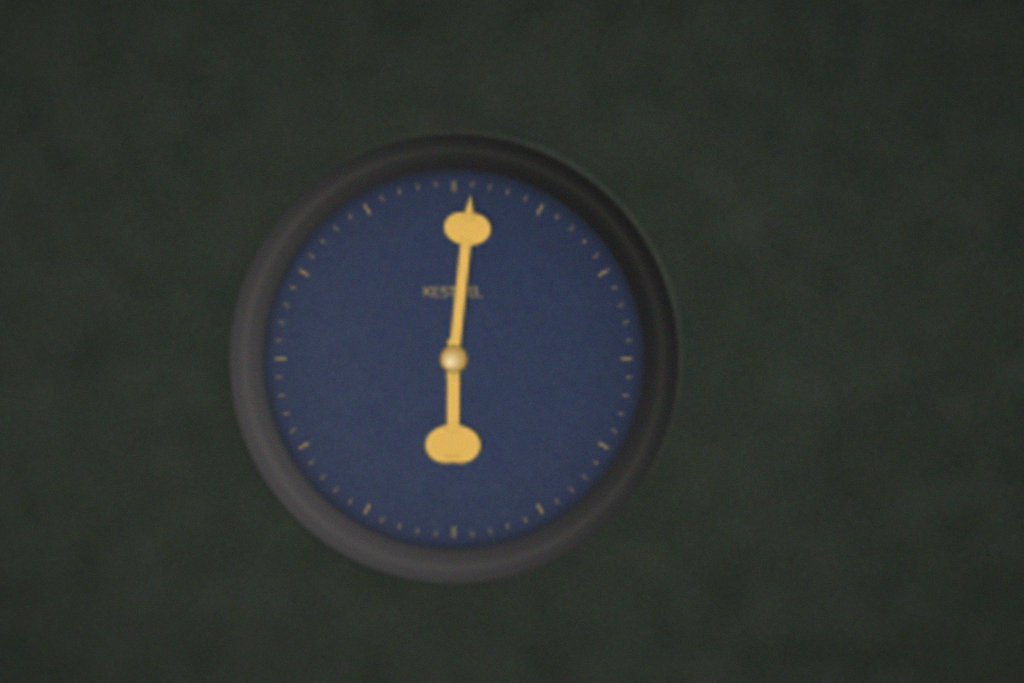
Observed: 6 h 01 min
